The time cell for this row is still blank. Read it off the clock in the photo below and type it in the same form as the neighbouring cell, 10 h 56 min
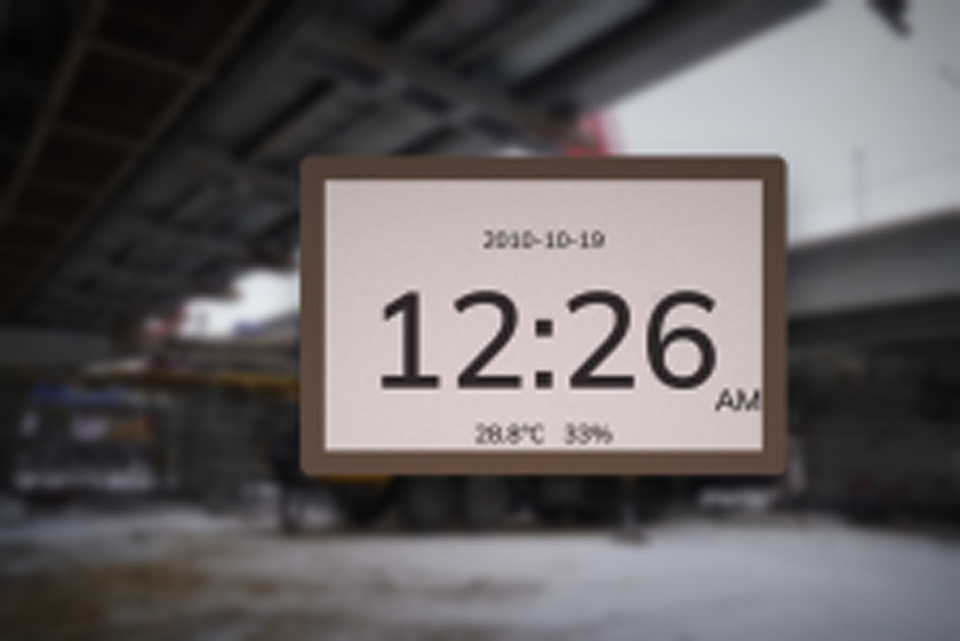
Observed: 12 h 26 min
